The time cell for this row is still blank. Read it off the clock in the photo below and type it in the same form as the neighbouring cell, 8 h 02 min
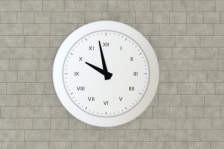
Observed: 9 h 58 min
